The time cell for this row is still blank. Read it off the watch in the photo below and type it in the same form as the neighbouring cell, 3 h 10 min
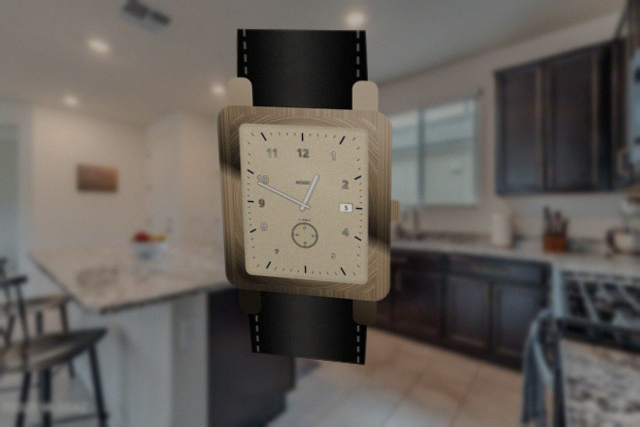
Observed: 12 h 49 min
